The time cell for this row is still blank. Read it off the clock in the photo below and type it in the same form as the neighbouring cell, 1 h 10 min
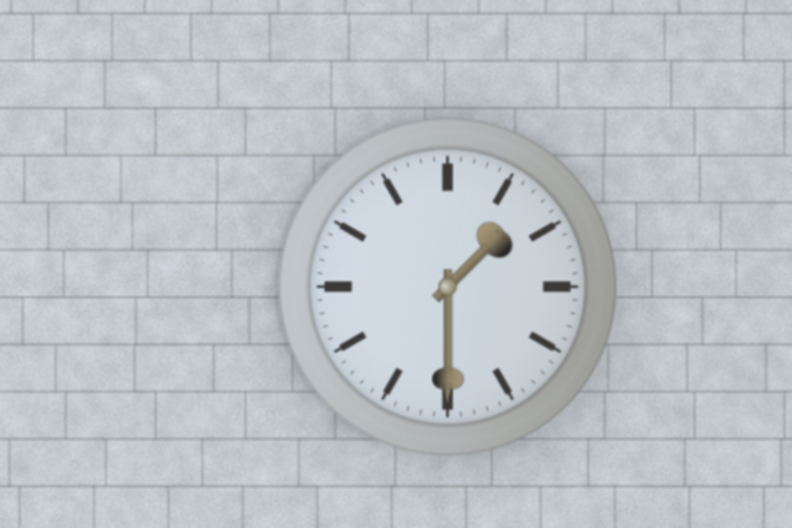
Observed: 1 h 30 min
